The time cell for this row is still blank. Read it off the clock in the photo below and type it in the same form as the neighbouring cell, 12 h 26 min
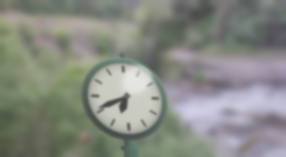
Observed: 6 h 41 min
